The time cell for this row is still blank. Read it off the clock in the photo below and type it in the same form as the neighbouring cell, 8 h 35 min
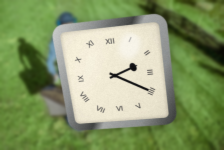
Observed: 2 h 20 min
